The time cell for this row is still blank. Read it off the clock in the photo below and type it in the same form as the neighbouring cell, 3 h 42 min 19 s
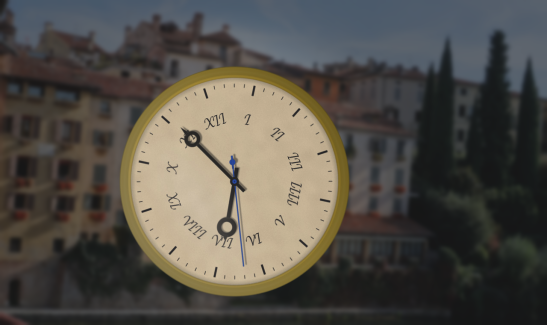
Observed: 6 h 55 min 32 s
